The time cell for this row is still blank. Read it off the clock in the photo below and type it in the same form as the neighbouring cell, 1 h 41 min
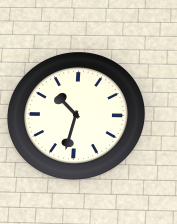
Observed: 10 h 32 min
